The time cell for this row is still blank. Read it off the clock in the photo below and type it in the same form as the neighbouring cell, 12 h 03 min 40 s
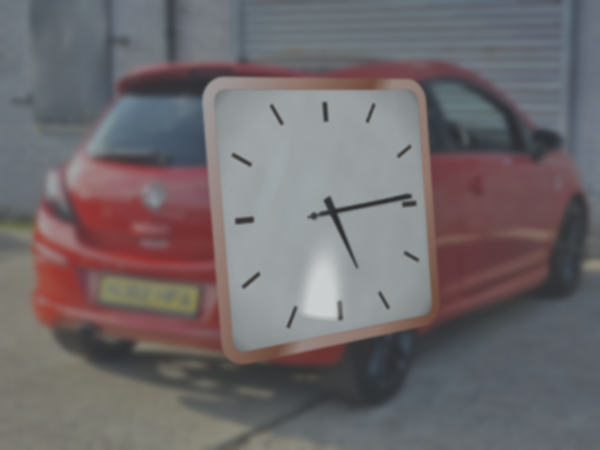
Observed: 5 h 14 min 14 s
